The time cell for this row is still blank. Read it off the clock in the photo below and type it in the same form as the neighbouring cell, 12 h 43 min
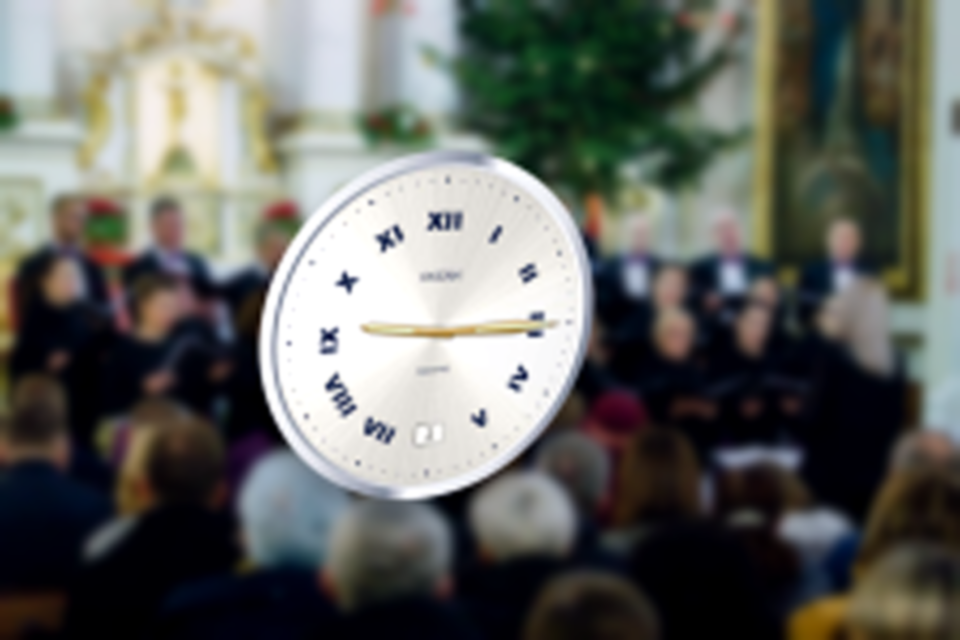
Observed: 9 h 15 min
